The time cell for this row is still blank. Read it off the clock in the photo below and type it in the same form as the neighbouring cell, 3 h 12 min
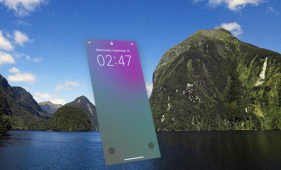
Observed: 2 h 47 min
